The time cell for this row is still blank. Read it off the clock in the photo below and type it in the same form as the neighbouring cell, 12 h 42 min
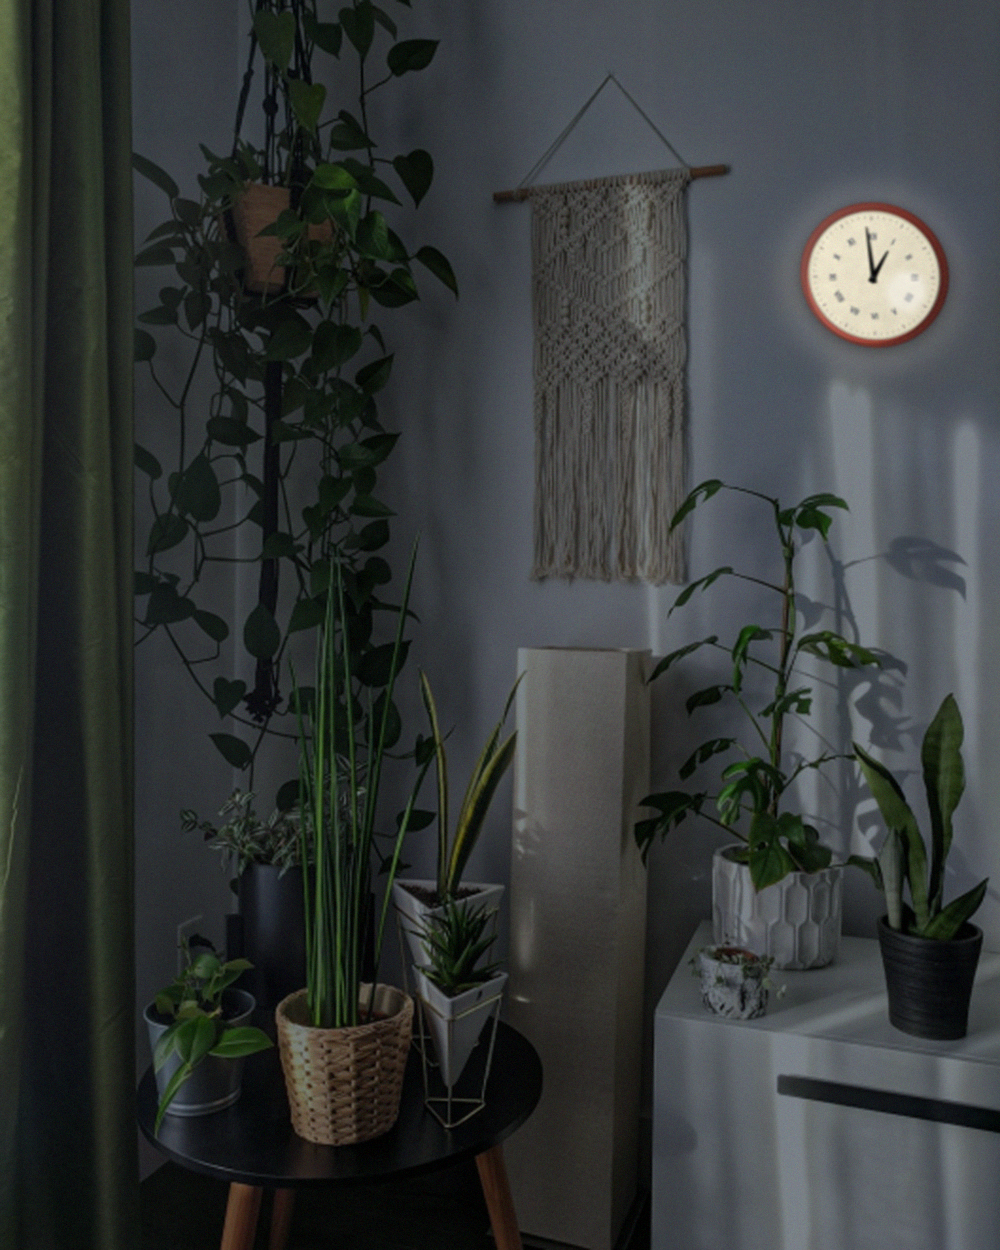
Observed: 12 h 59 min
